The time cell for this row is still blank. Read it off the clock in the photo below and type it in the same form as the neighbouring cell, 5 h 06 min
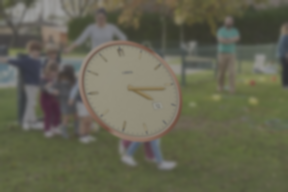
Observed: 4 h 16 min
